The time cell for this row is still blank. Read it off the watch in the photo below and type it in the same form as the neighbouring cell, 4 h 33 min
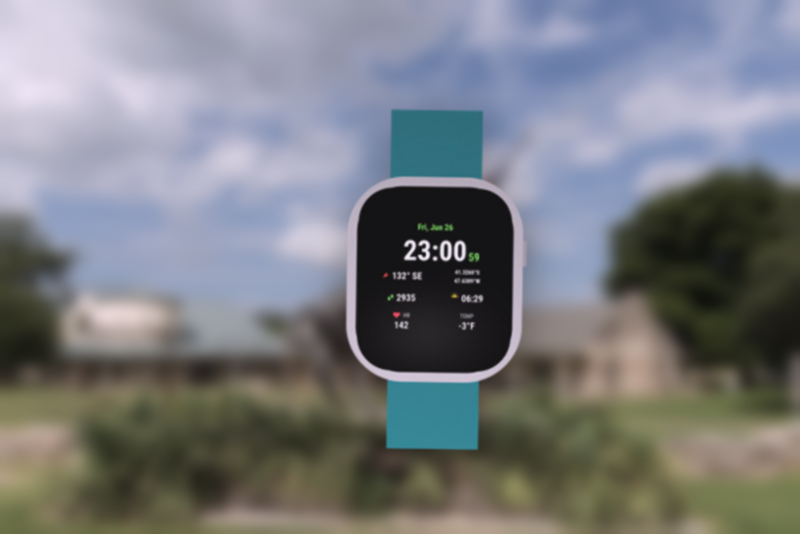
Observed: 23 h 00 min
